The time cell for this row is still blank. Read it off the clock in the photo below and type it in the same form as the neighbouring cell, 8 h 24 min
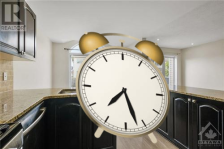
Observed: 7 h 27 min
